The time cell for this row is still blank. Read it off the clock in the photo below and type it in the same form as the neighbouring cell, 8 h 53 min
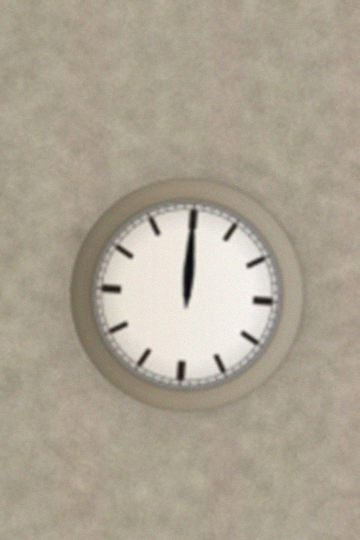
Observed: 12 h 00 min
